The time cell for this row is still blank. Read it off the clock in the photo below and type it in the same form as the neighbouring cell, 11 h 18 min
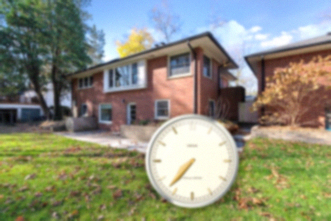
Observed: 7 h 37 min
